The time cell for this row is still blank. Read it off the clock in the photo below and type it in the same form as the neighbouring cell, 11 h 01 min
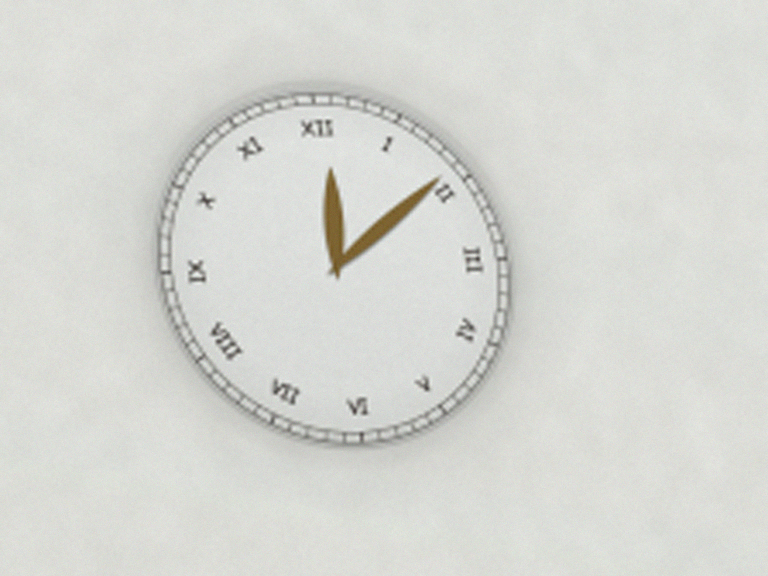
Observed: 12 h 09 min
